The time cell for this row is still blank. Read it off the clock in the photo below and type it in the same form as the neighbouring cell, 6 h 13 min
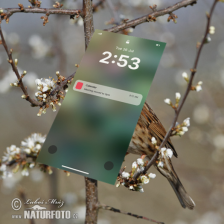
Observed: 2 h 53 min
